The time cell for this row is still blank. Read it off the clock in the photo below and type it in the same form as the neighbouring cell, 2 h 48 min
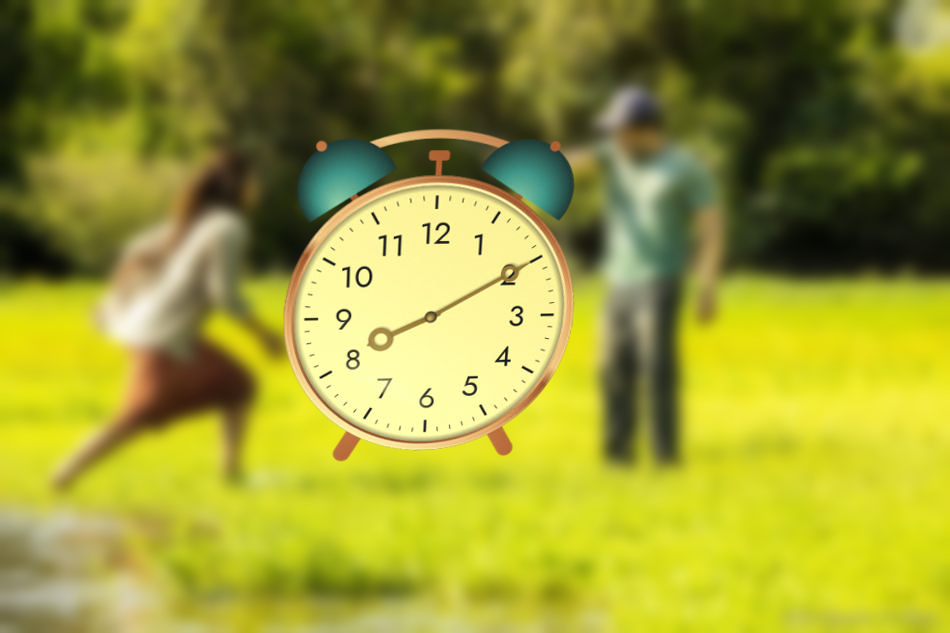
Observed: 8 h 10 min
